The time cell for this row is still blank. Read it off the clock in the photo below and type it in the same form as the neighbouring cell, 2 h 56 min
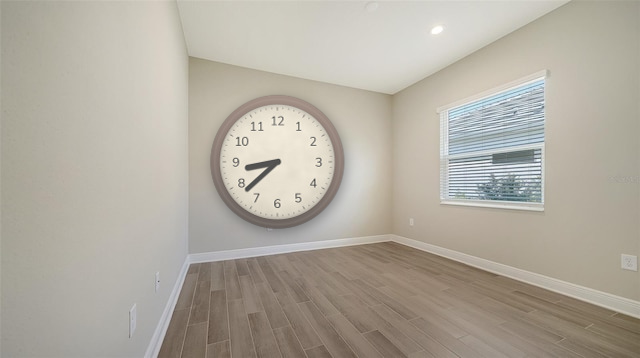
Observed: 8 h 38 min
